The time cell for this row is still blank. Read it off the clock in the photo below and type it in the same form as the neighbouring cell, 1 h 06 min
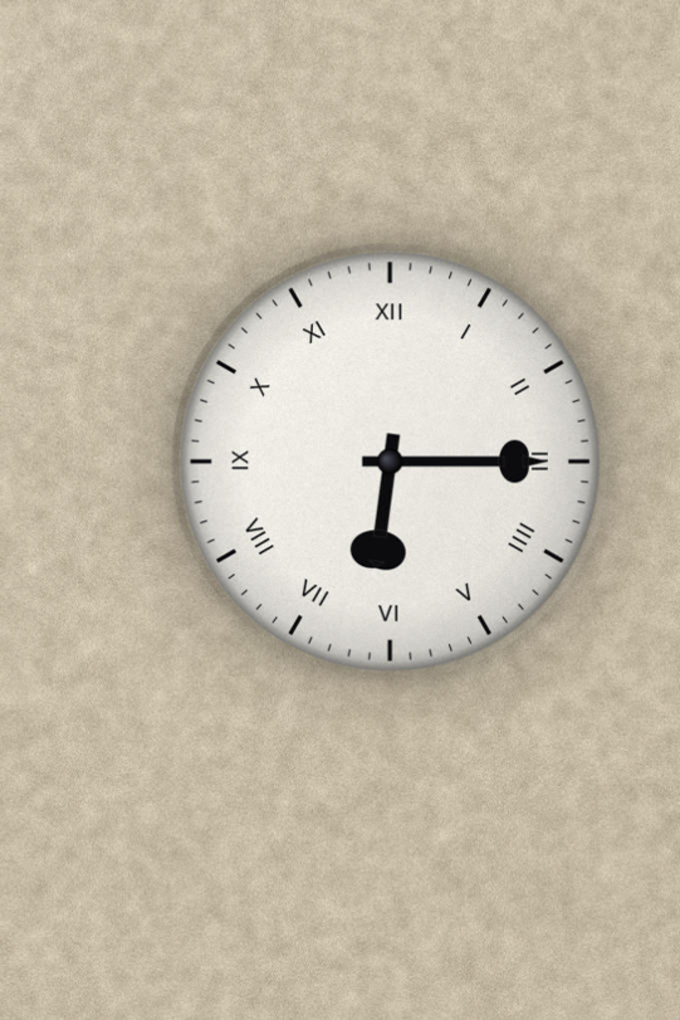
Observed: 6 h 15 min
